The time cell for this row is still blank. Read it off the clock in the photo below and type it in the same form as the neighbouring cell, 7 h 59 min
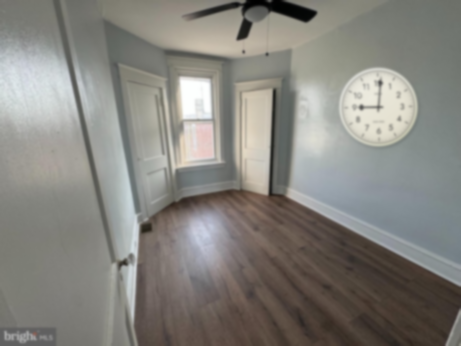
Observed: 9 h 01 min
